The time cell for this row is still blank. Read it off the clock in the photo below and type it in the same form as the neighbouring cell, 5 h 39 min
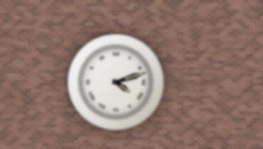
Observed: 4 h 12 min
